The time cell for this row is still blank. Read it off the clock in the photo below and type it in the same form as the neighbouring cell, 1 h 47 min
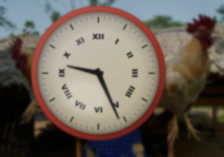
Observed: 9 h 26 min
